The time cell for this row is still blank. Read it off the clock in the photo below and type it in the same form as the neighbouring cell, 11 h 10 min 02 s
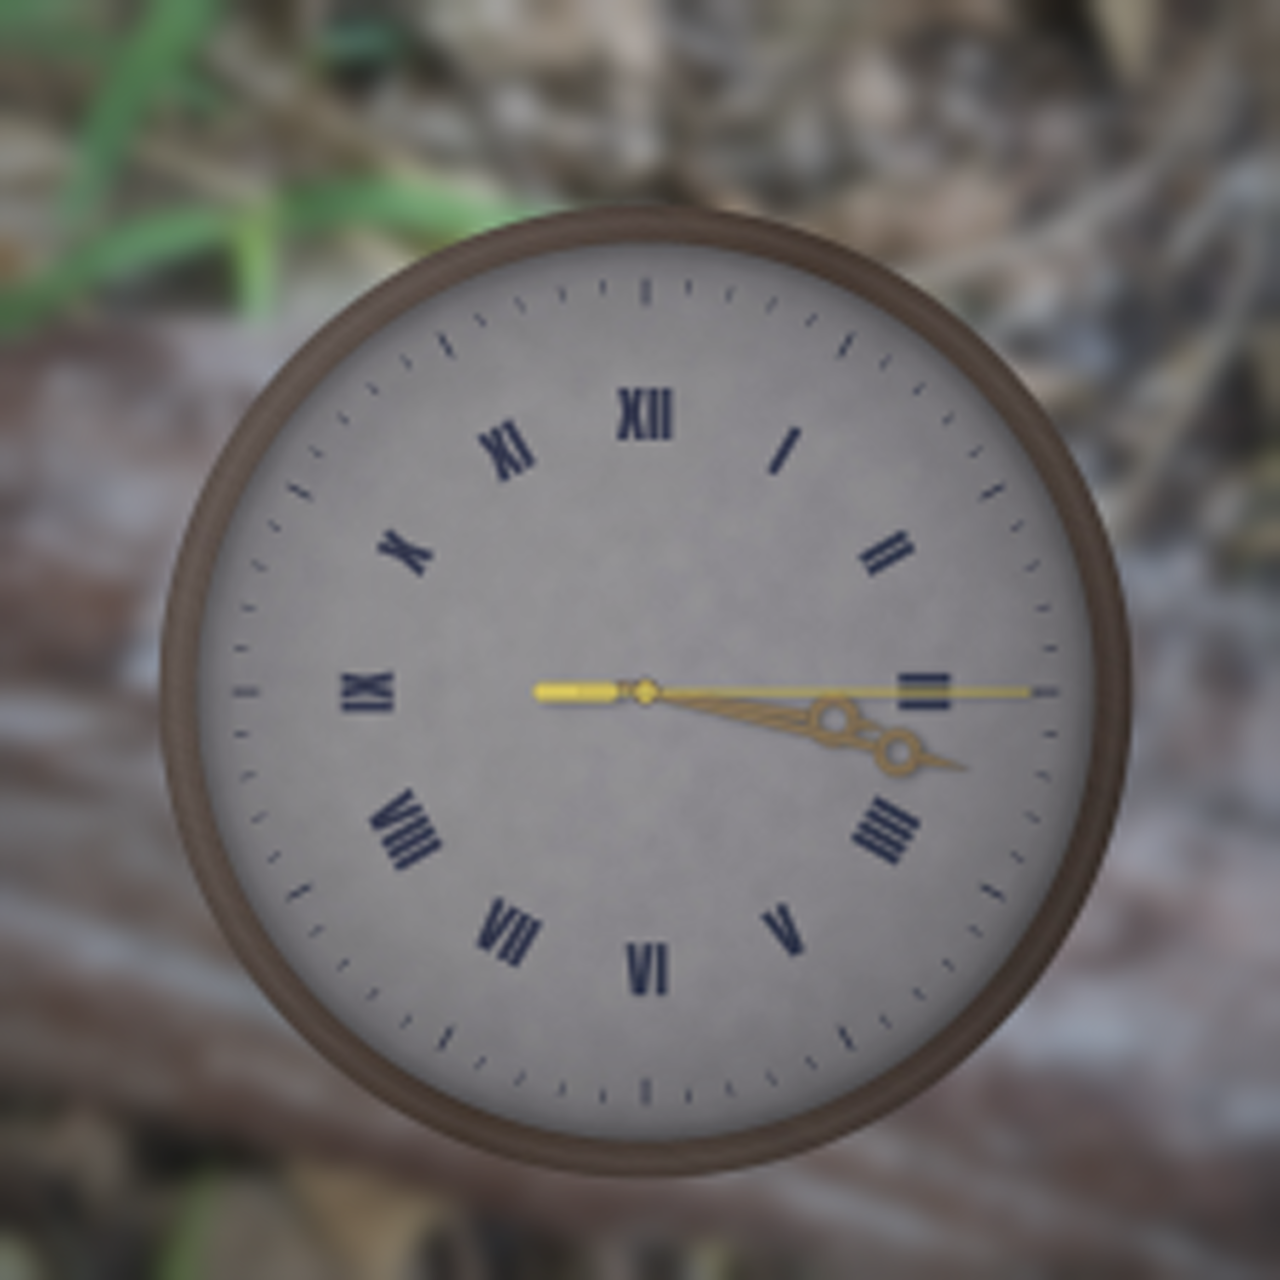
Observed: 3 h 17 min 15 s
